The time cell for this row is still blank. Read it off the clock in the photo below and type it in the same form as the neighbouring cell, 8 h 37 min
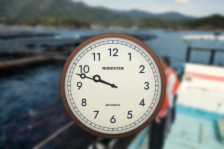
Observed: 9 h 48 min
